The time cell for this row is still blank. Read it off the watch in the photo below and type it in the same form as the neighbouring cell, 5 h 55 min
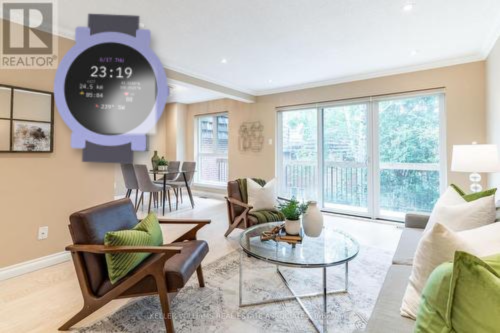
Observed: 23 h 19 min
